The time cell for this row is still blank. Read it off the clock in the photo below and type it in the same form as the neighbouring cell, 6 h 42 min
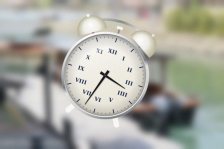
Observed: 3 h 33 min
